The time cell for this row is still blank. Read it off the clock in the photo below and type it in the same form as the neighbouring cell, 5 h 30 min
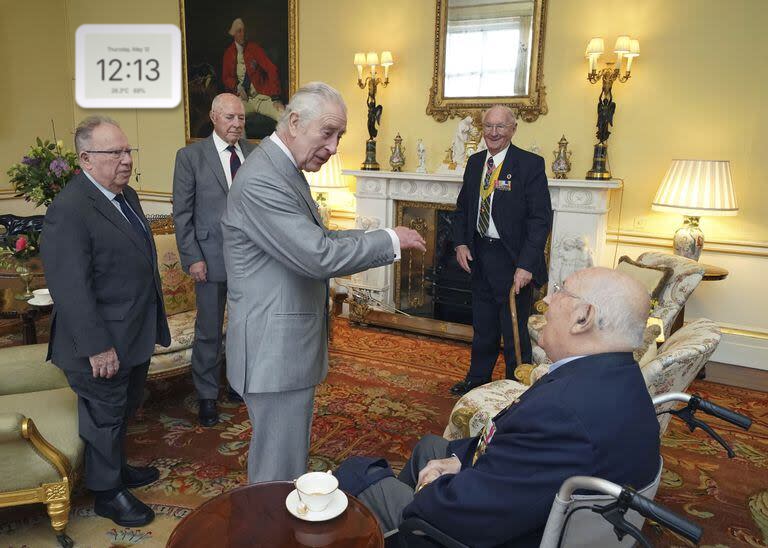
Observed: 12 h 13 min
